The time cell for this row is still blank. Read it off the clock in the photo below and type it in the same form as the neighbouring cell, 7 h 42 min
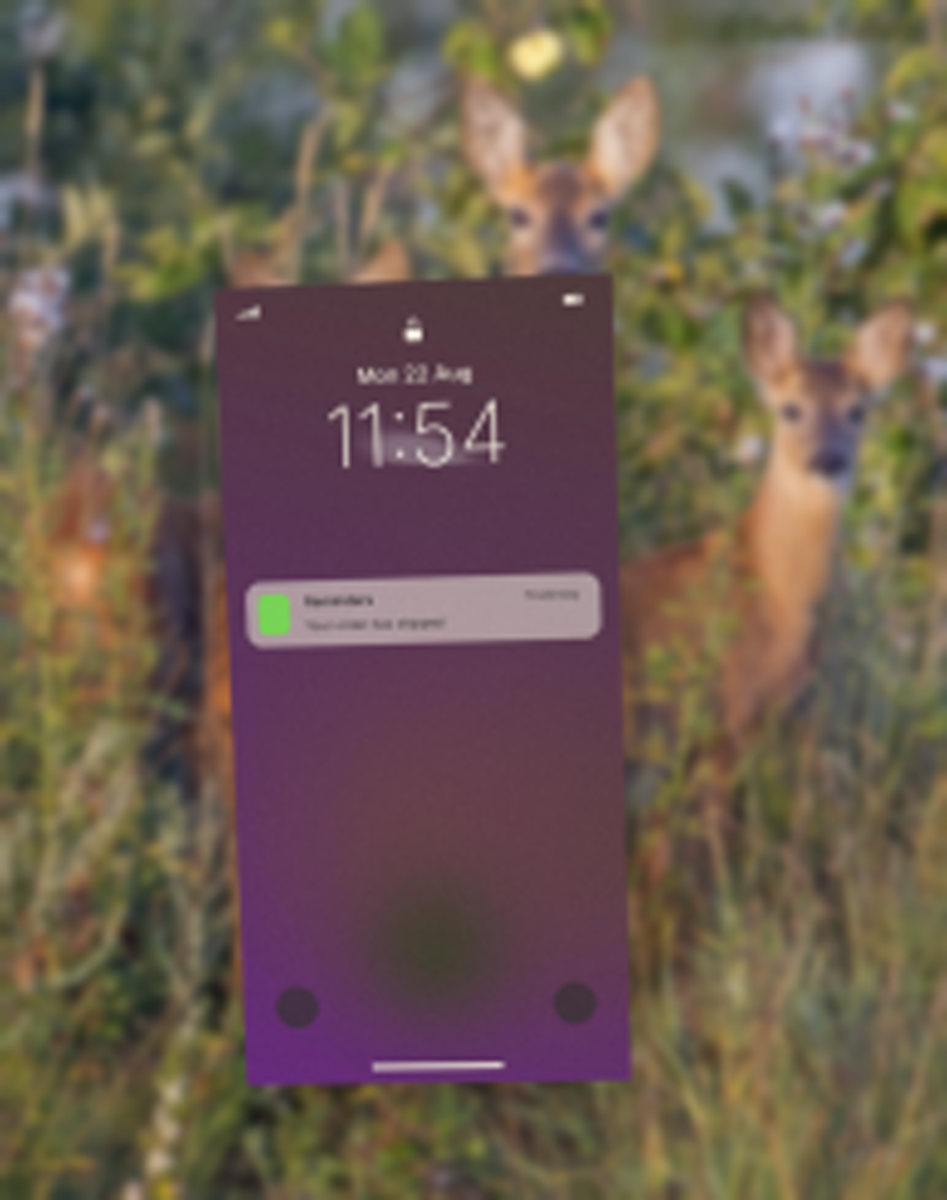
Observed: 11 h 54 min
